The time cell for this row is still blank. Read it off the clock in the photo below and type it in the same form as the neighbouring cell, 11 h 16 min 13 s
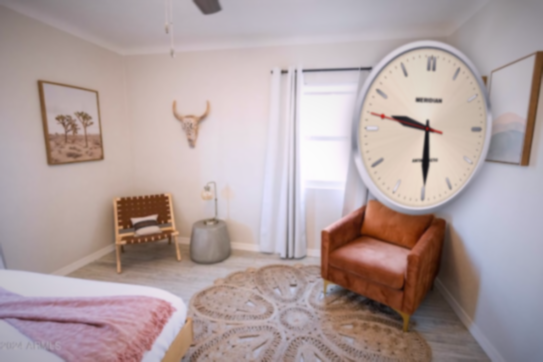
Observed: 9 h 29 min 47 s
